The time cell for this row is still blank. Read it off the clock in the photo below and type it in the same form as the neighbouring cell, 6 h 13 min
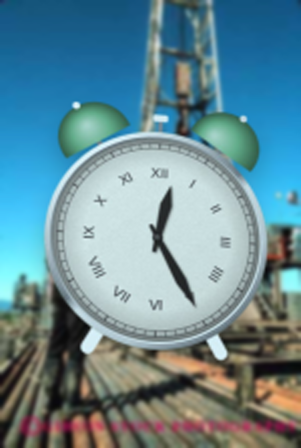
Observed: 12 h 25 min
